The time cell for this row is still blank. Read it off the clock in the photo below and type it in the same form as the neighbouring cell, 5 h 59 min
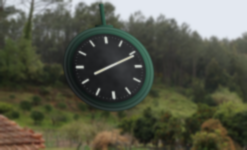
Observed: 8 h 11 min
